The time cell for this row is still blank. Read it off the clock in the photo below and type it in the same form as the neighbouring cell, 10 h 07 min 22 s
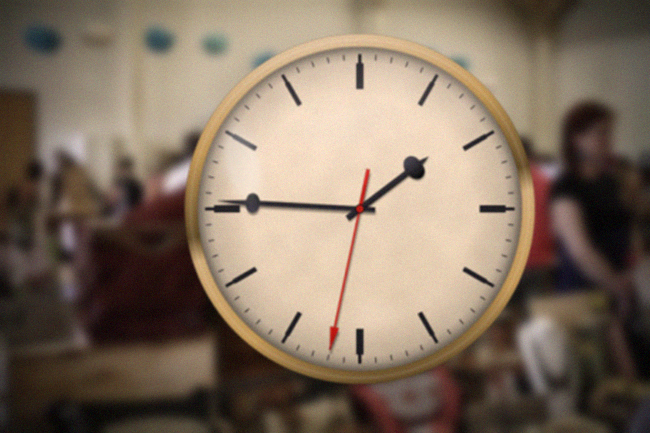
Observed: 1 h 45 min 32 s
